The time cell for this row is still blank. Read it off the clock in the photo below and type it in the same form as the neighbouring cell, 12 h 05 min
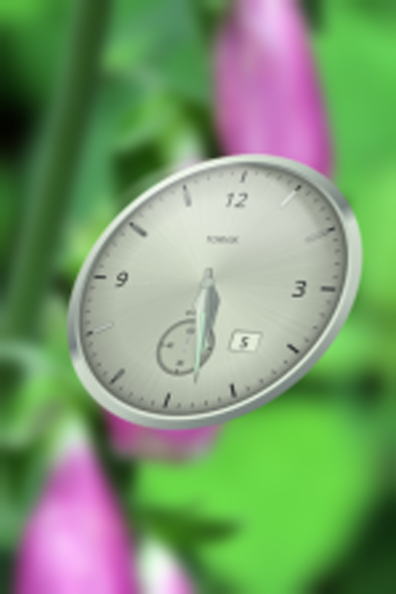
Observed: 5 h 28 min
